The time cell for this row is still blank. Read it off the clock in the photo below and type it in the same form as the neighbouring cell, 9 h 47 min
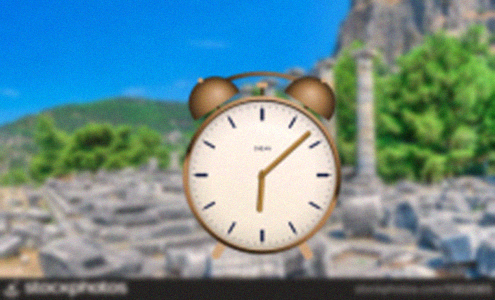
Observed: 6 h 08 min
